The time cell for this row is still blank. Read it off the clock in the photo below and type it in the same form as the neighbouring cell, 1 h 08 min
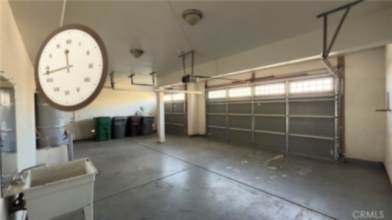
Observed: 11 h 43 min
